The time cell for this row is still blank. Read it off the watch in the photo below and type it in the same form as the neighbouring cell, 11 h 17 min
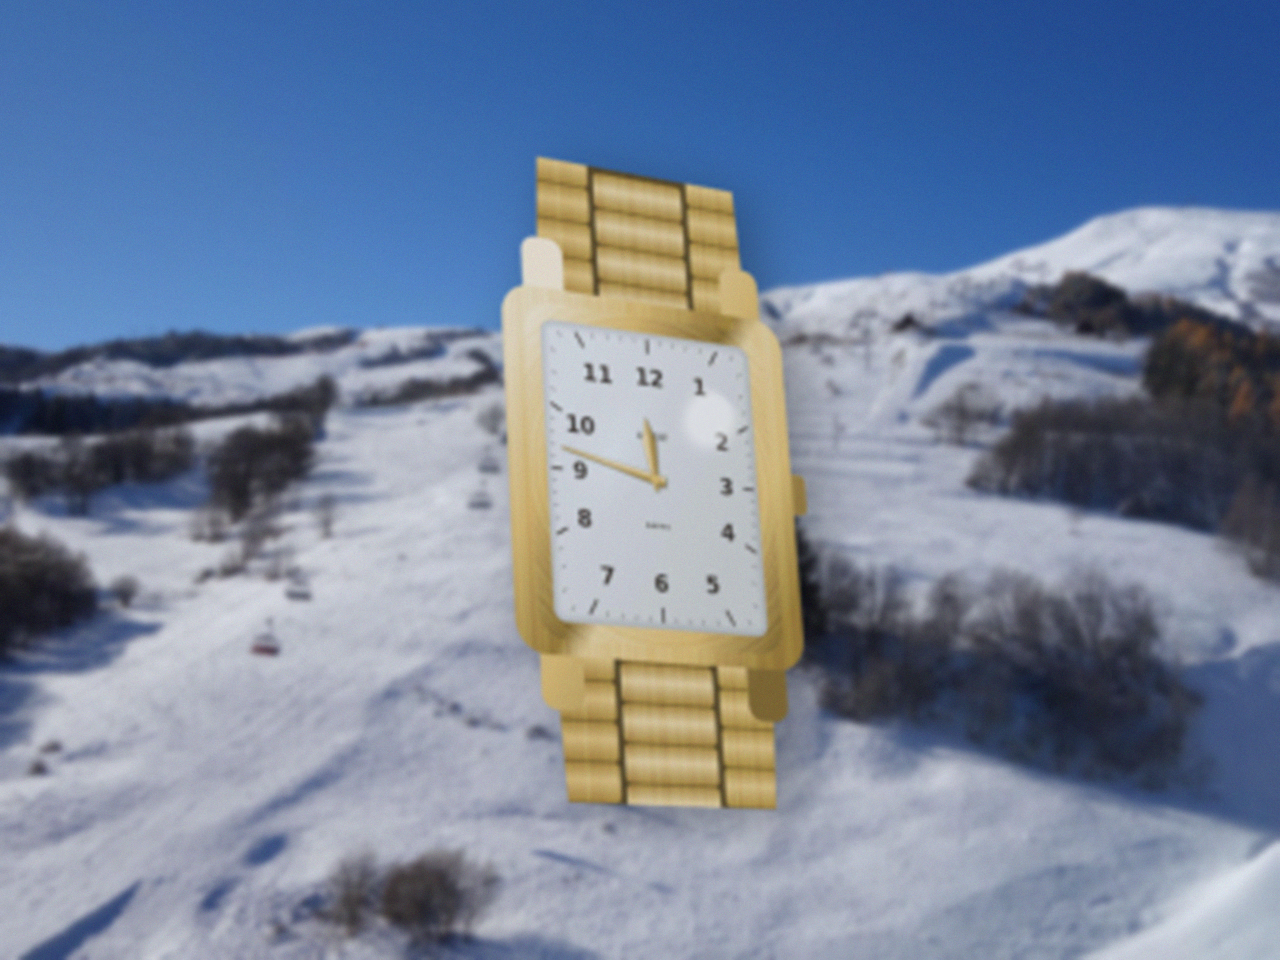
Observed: 11 h 47 min
